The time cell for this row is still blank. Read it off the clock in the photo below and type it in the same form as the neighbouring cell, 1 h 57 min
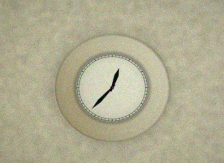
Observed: 12 h 37 min
